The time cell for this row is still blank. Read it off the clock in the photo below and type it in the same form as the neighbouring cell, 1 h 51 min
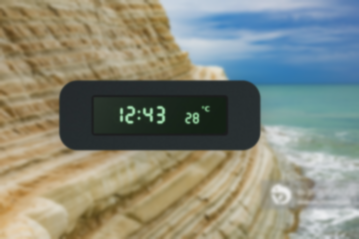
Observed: 12 h 43 min
